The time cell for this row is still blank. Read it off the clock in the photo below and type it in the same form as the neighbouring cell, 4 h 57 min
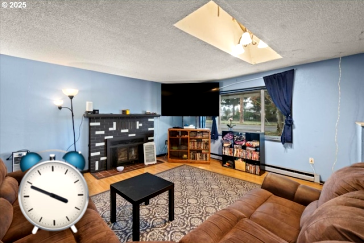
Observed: 3 h 49 min
